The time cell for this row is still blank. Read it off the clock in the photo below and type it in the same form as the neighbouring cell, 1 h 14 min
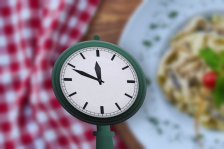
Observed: 11 h 49 min
